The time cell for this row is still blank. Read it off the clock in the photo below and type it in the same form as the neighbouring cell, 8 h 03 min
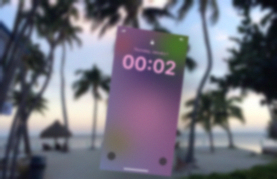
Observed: 0 h 02 min
